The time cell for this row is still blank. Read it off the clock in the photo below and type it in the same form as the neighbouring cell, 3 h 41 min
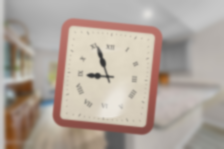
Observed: 8 h 56 min
